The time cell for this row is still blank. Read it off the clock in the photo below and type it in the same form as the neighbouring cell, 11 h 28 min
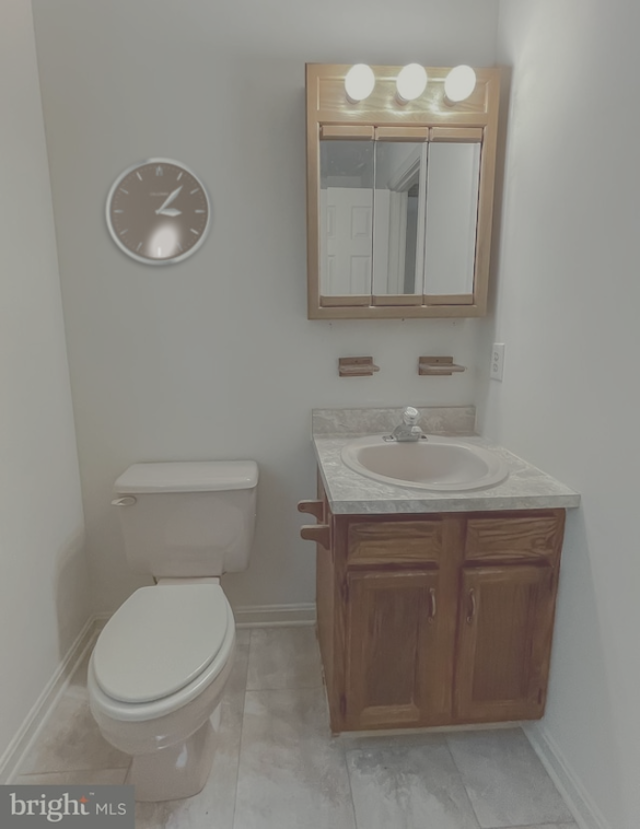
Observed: 3 h 07 min
